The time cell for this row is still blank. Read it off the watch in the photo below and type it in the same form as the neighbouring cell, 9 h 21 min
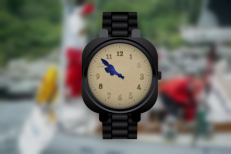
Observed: 9 h 52 min
